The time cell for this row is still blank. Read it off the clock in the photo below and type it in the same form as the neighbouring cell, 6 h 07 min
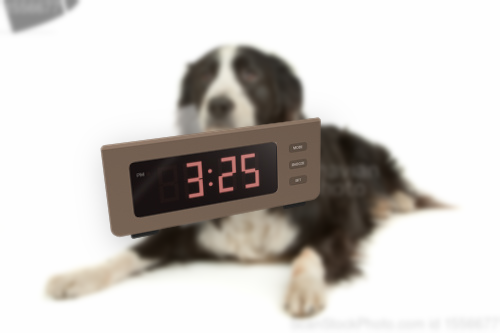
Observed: 3 h 25 min
